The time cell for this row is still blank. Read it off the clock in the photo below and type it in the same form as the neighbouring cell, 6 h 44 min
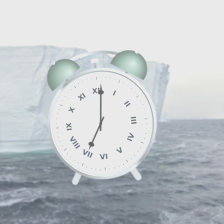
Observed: 7 h 01 min
